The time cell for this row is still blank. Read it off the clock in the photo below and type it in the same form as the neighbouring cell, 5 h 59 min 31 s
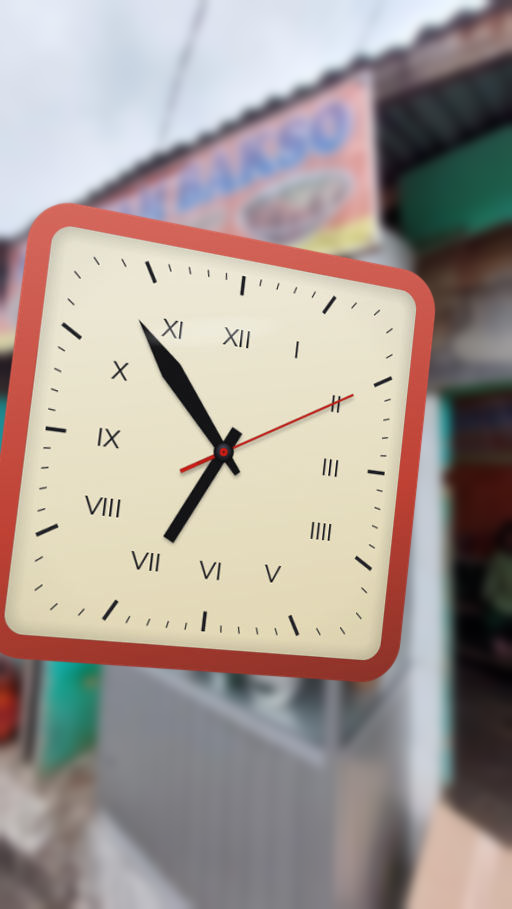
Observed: 6 h 53 min 10 s
